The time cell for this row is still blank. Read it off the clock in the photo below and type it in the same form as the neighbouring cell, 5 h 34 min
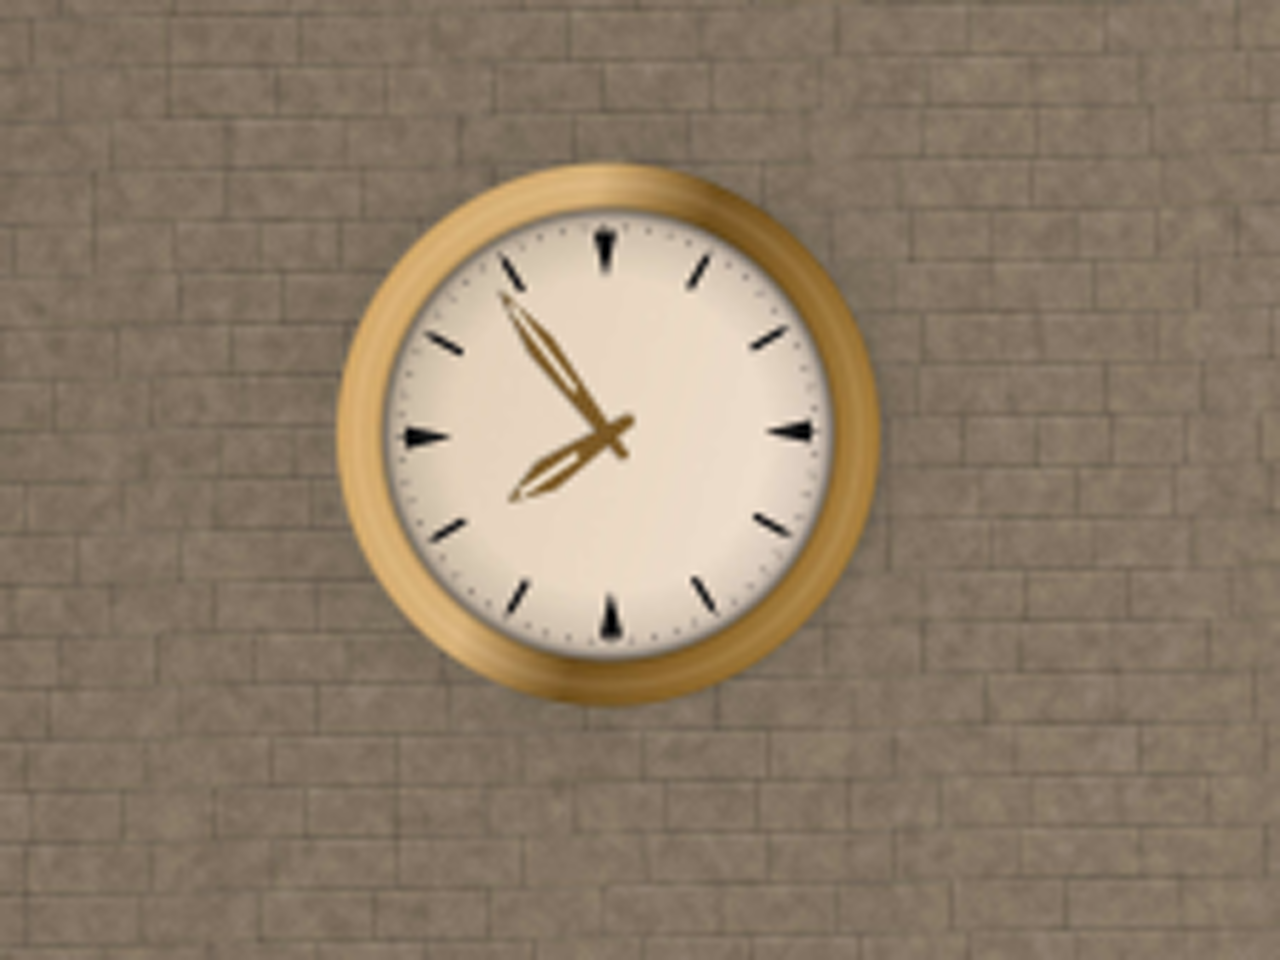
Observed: 7 h 54 min
